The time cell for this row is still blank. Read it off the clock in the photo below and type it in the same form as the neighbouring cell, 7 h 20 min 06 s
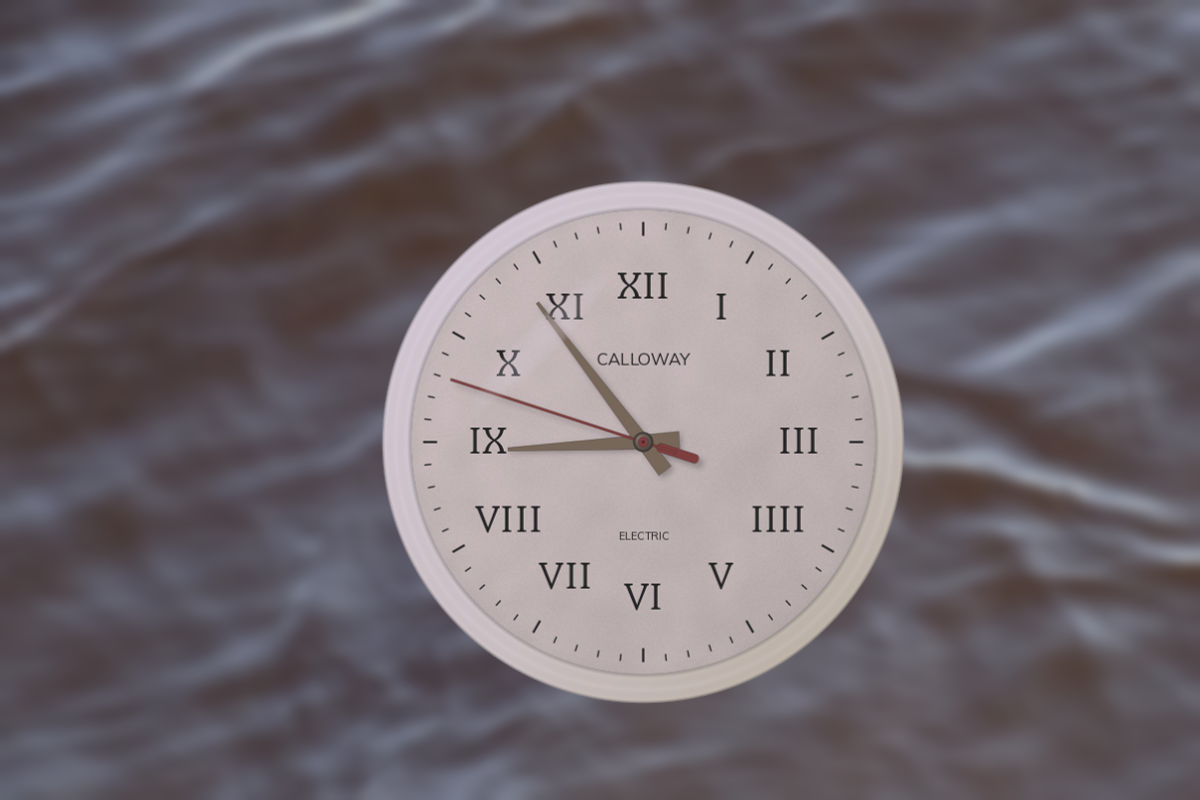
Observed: 8 h 53 min 48 s
